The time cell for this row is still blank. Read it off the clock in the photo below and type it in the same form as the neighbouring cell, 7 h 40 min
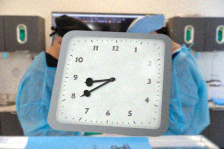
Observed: 8 h 39 min
